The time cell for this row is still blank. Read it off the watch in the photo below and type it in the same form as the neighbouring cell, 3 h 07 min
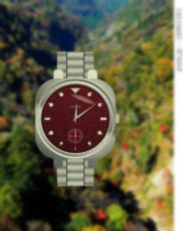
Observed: 12 h 09 min
